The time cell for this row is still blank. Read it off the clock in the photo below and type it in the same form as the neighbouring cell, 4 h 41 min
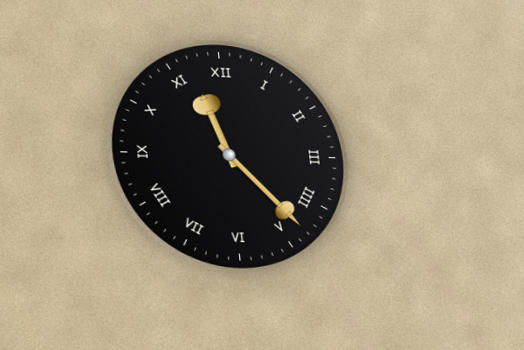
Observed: 11 h 23 min
